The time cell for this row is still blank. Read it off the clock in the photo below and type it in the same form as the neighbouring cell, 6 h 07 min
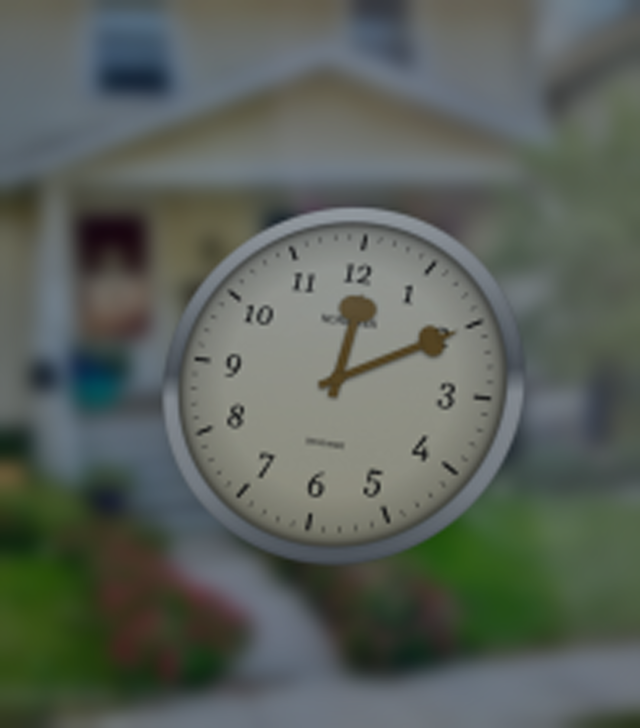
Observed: 12 h 10 min
